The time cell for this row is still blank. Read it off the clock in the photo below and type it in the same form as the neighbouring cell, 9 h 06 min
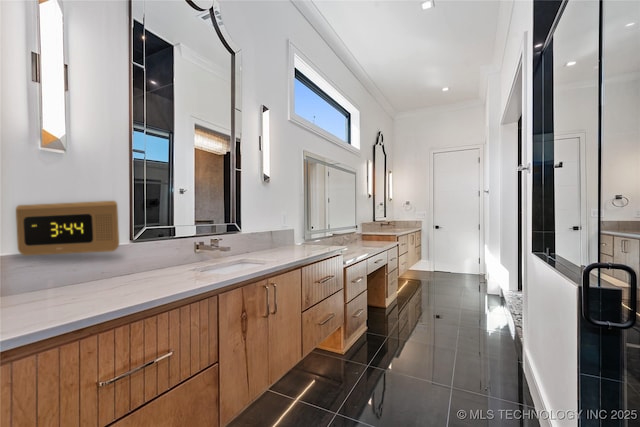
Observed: 3 h 44 min
